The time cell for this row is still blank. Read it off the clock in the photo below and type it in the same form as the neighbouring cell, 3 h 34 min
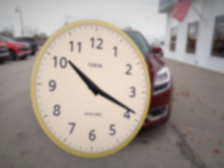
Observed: 10 h 19 min
